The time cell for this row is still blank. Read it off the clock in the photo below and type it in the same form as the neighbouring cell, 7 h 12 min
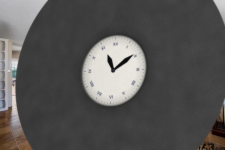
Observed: 11 h 09 min
